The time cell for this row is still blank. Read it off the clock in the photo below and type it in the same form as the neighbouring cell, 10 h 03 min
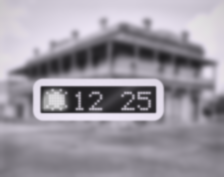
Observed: 12 h 25 min
